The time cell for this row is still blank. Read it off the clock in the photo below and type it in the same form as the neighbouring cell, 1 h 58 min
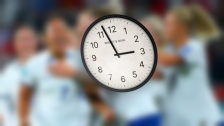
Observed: 2 h 57 min
